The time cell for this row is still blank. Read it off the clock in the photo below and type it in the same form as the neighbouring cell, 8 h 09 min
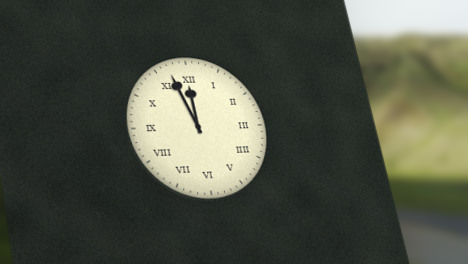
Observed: 11 h 57 min
